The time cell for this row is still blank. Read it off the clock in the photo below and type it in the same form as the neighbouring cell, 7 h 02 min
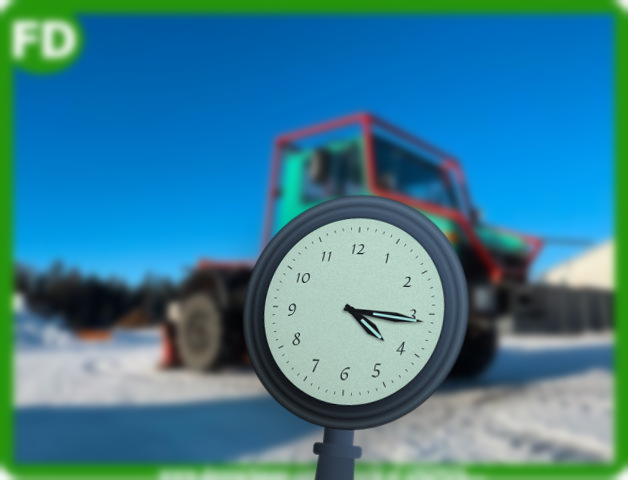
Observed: 4 h 16 min
